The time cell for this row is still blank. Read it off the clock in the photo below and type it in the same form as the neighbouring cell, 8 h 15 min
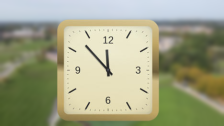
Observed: 11 h 53 min
